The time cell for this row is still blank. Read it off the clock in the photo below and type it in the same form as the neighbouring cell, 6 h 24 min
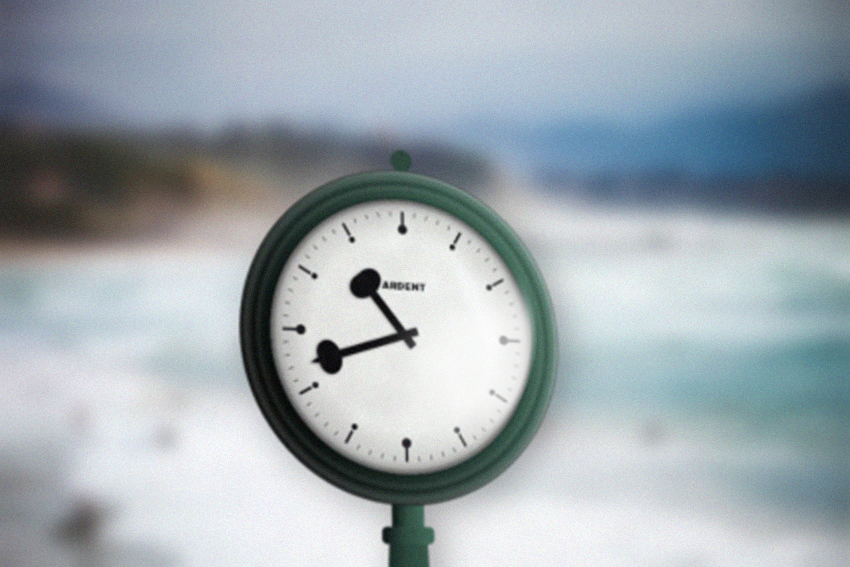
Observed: 10 h 42 min
